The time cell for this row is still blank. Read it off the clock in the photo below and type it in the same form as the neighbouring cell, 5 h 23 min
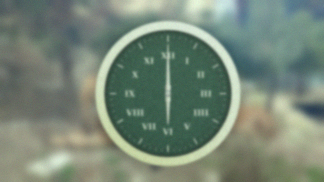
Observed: 6 h 00 min
